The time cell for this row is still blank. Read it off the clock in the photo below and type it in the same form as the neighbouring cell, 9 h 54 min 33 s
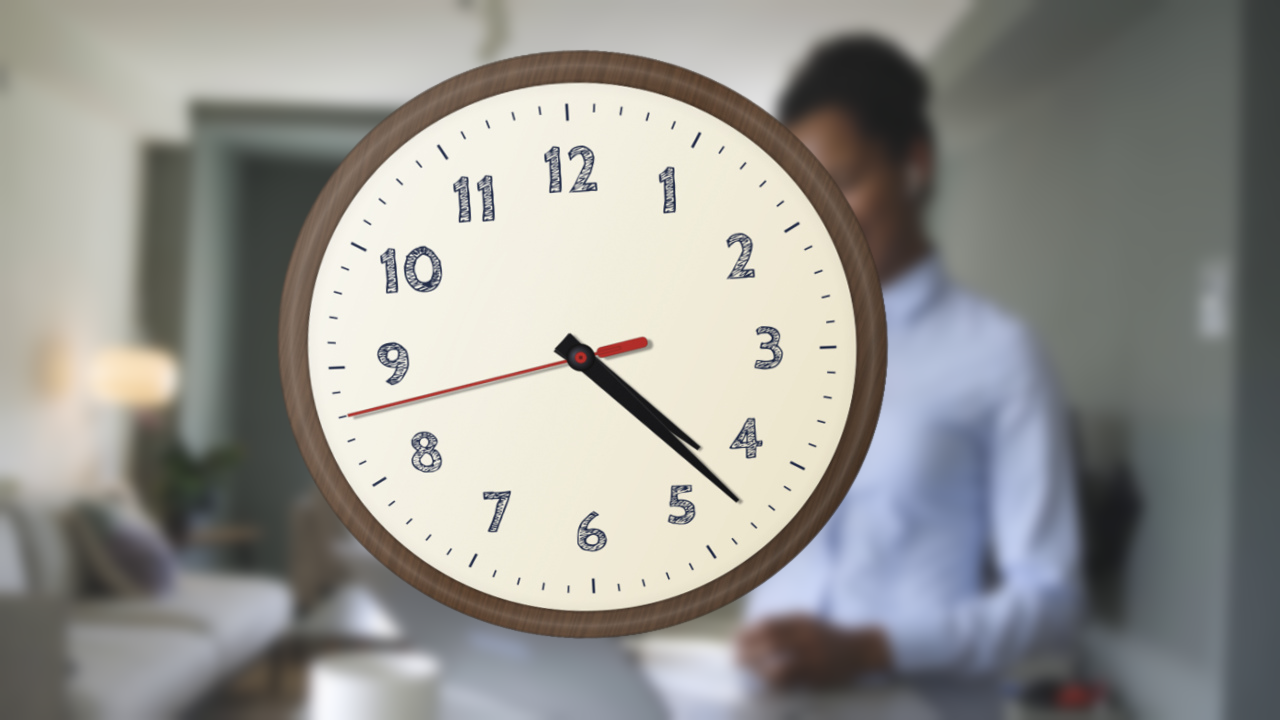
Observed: 4 h 22 min 43 s
